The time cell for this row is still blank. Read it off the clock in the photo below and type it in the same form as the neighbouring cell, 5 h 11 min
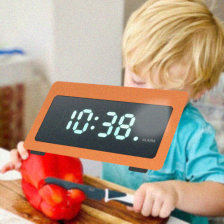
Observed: 10 h 38 min
